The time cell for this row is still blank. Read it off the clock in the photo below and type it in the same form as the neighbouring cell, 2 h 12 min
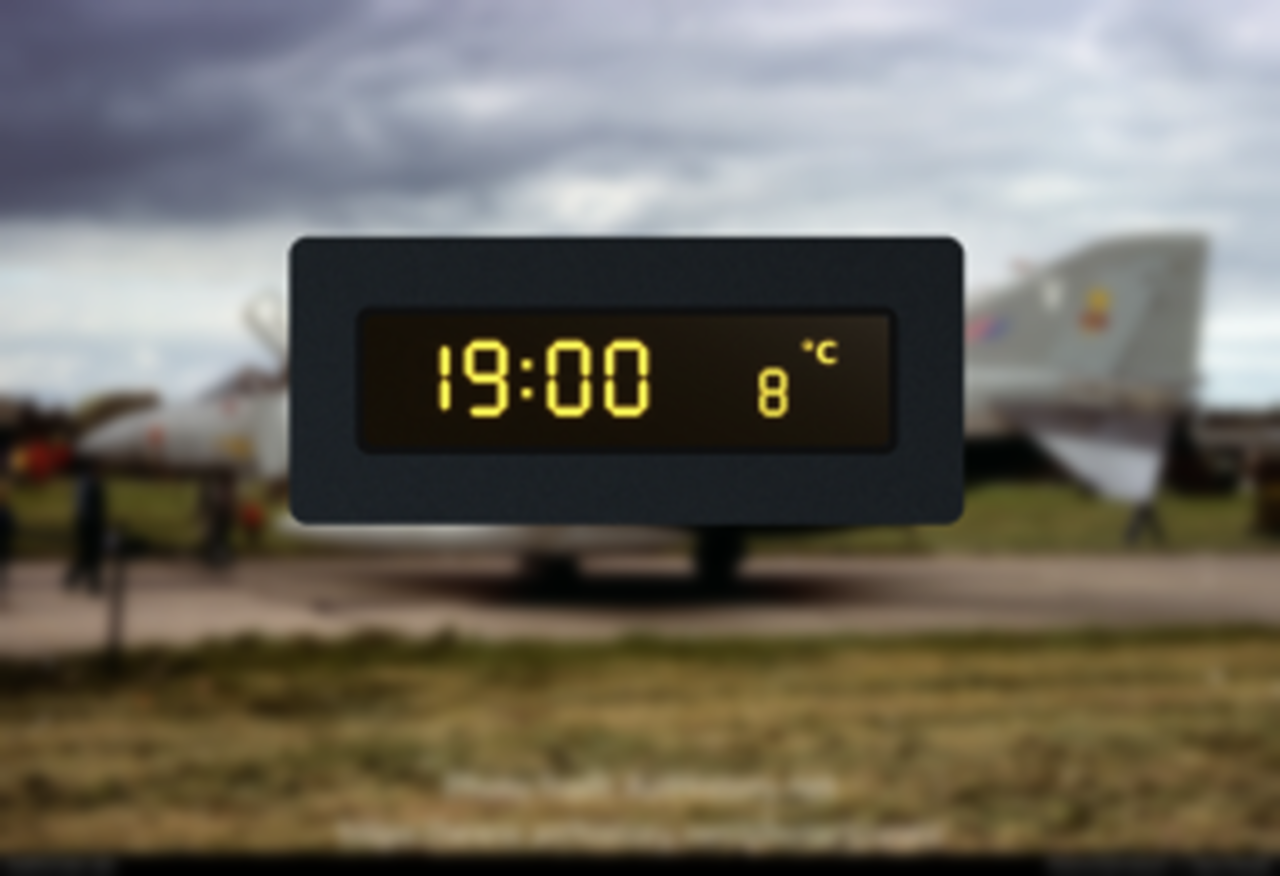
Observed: 19 h 00 min
